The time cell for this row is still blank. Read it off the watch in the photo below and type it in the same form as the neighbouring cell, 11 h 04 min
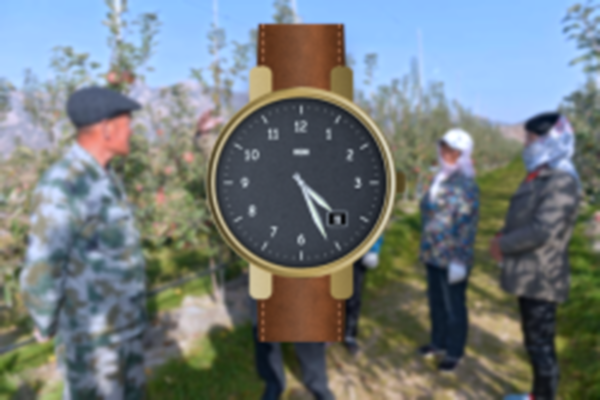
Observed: 4 h 26 min
